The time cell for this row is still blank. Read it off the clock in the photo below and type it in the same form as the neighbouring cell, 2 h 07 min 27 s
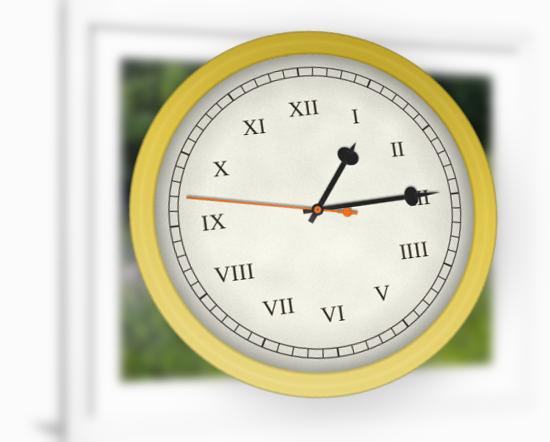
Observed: 1 h 14 min 47 s
